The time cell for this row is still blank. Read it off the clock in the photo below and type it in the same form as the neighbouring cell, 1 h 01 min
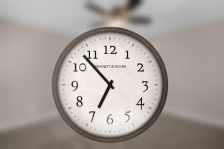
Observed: 6 h 53 min
